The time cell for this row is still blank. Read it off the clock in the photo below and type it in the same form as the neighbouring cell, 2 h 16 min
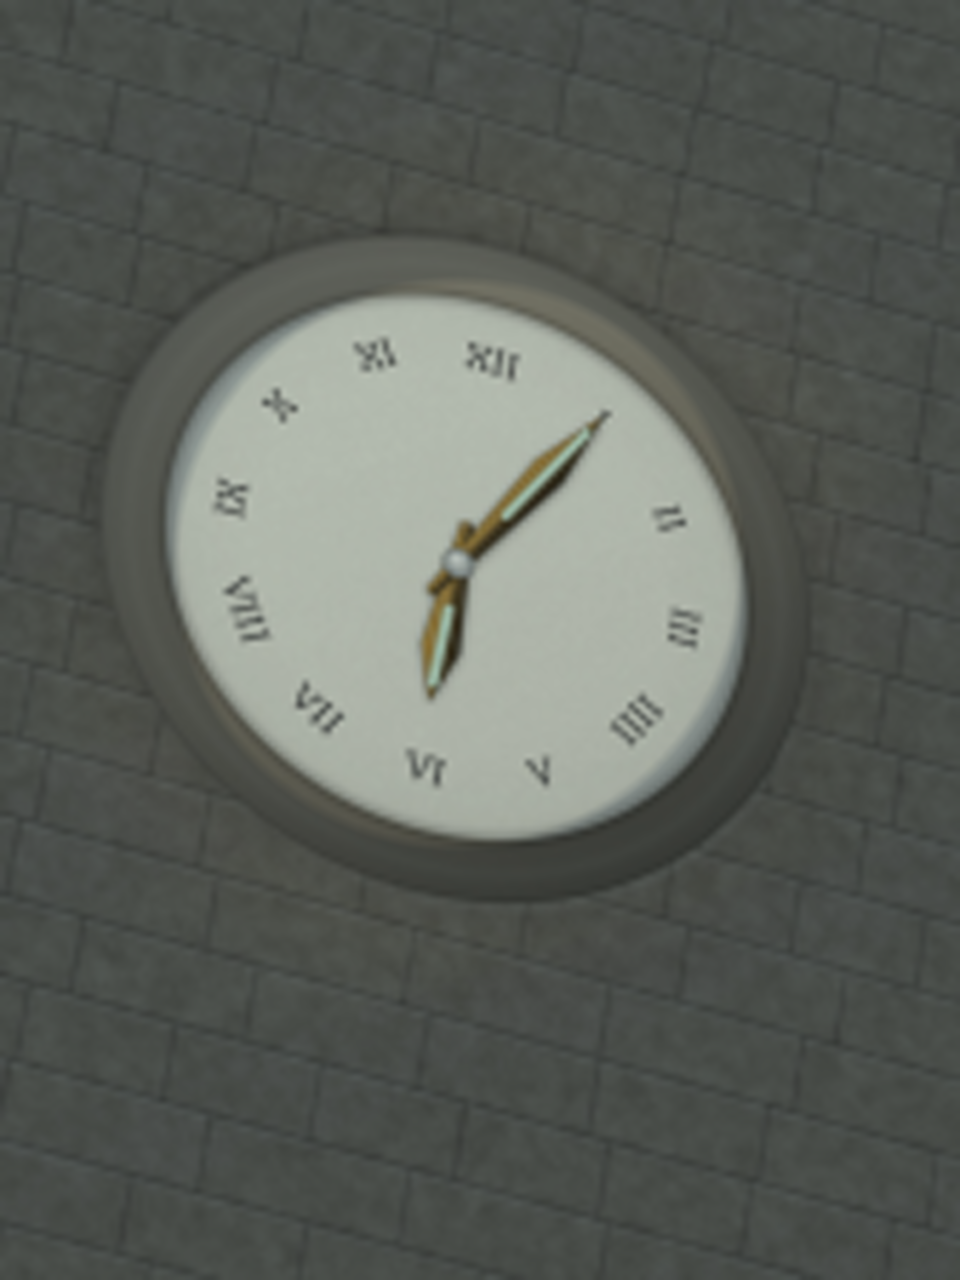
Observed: 6 h 05 min
